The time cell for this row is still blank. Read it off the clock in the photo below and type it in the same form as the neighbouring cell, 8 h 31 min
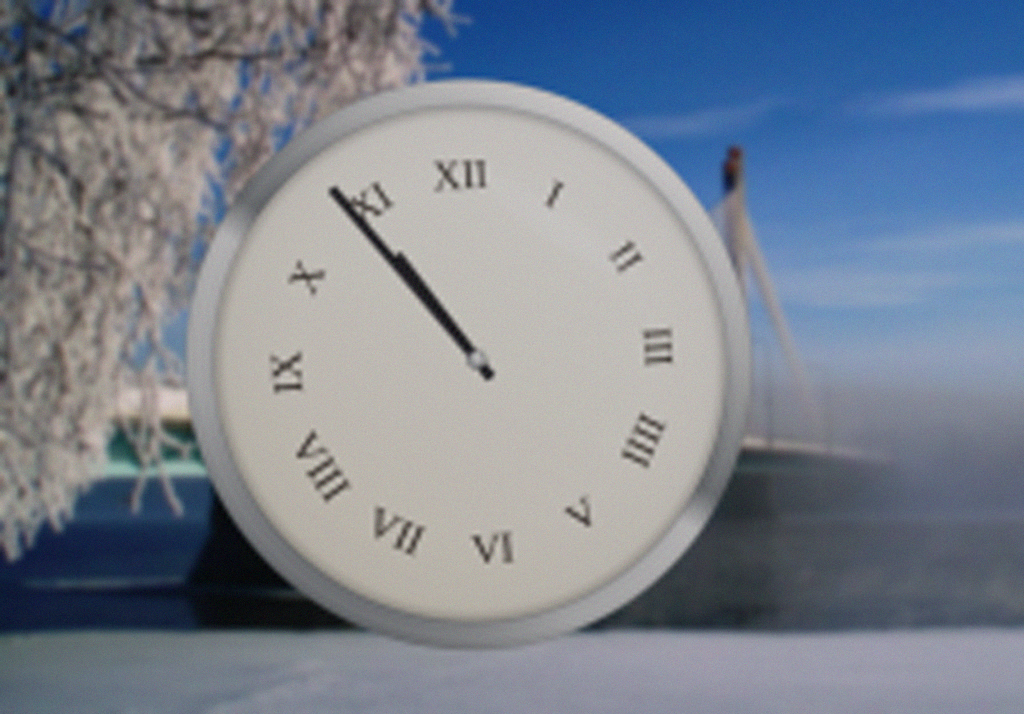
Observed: 10 h 54 min
